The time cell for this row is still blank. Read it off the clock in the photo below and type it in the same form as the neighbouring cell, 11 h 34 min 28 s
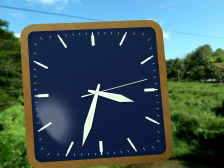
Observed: 3 h 33 min 13 s
